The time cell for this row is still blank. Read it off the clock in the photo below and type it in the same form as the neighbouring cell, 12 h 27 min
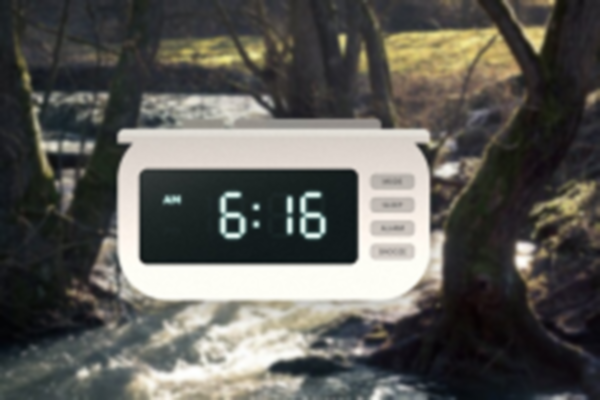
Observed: 6 h 16 min
